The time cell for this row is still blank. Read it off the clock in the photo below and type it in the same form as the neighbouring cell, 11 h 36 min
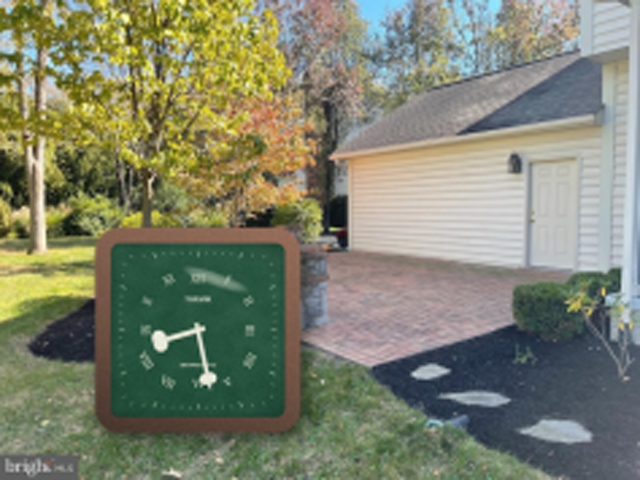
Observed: 8 h 28 min
